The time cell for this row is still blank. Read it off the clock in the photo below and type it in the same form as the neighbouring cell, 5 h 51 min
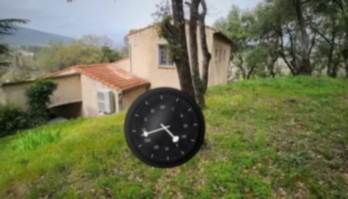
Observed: 4 h 43 min
